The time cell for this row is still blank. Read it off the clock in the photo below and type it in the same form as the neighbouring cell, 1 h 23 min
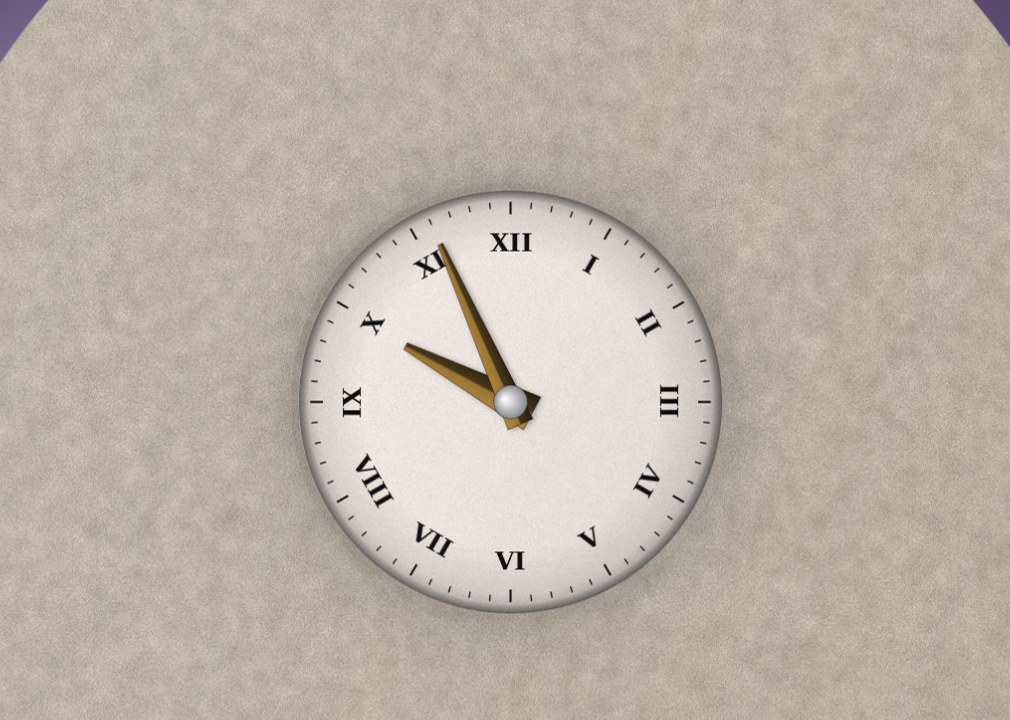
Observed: 9 h 56 min
